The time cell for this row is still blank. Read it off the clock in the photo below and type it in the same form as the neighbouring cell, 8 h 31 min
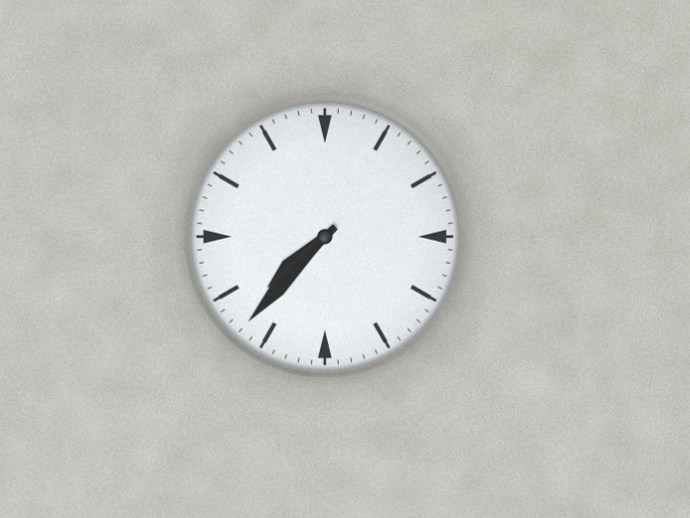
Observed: 7 h 37 min
